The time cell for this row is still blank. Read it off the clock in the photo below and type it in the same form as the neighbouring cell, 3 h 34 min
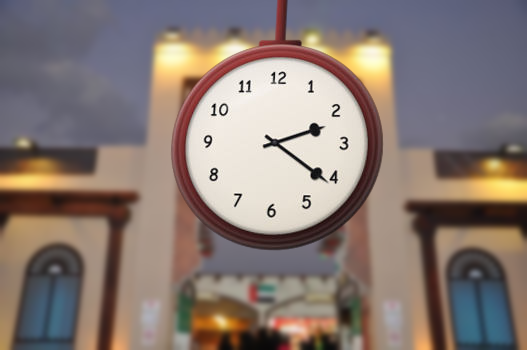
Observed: 2 h 21 min
